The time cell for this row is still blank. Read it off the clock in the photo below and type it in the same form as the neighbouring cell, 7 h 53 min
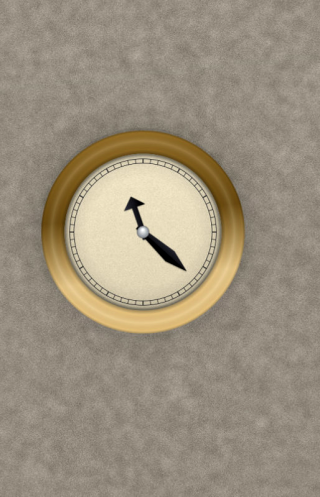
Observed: 11 h 22 min
